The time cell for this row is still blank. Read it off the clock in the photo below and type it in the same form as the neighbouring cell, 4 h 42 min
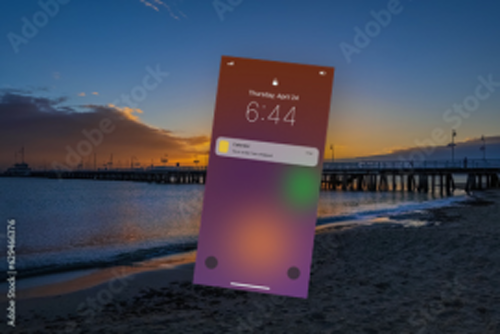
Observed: 6 h 44 min
